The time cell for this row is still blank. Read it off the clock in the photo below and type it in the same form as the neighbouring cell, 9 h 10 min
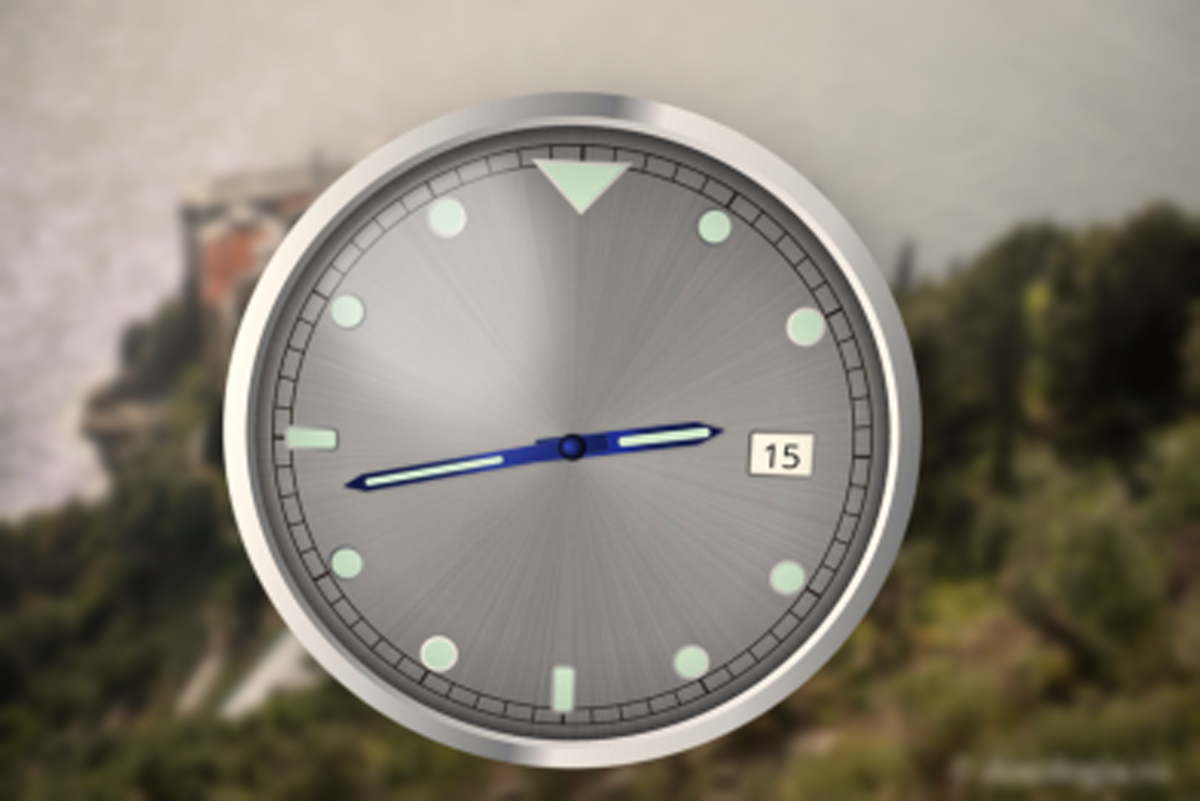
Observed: 2 h 43 min
